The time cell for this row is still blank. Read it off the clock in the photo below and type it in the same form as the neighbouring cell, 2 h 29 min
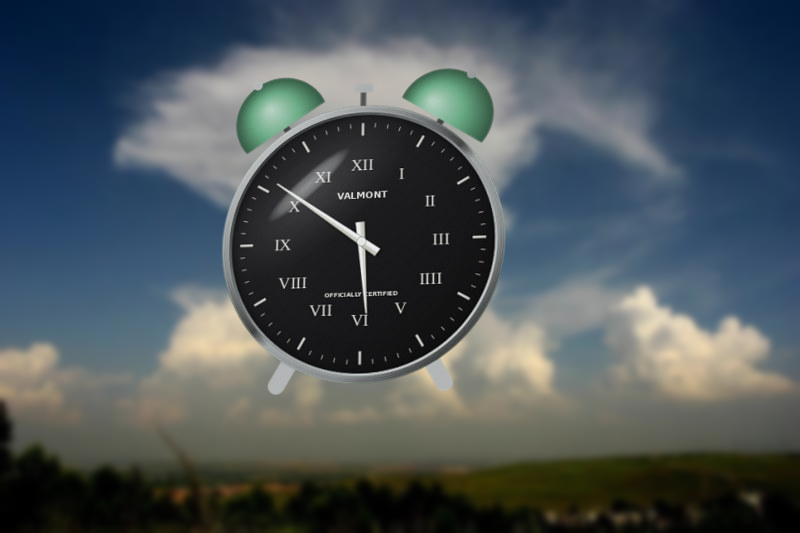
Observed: 5 h 51 min
